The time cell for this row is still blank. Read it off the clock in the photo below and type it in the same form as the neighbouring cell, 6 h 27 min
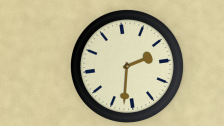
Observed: 2 h 32 min
